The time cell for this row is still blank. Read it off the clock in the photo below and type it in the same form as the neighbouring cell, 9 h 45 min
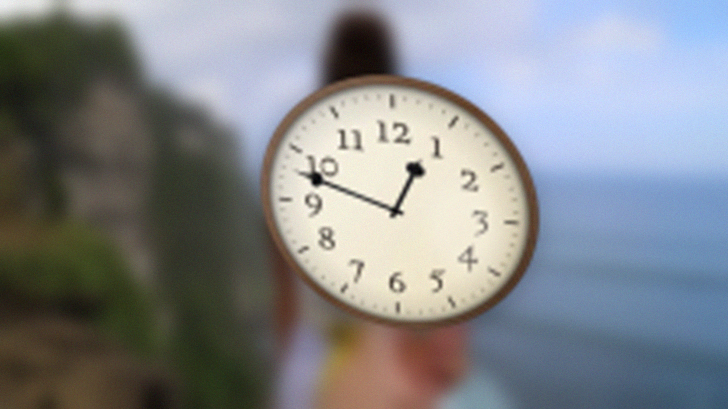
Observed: 12 h 48 min
